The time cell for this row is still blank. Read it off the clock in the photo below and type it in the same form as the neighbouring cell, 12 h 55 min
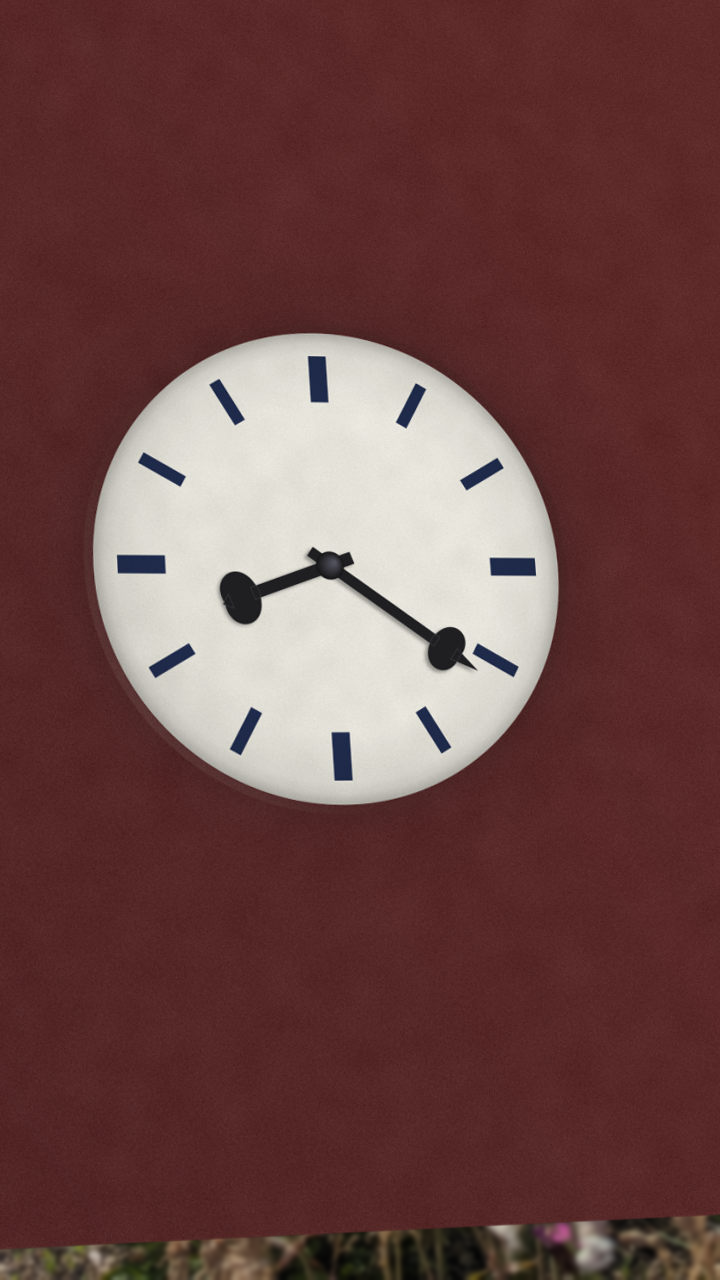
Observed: 8 h 21 min
